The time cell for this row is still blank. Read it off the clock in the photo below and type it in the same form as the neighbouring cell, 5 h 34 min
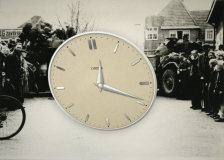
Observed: 12 h 19 min
